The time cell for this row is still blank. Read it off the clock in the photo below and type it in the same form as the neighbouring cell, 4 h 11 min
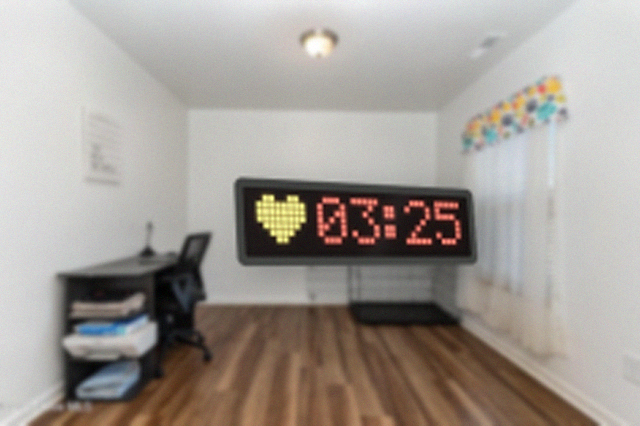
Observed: 3 h 25 min
